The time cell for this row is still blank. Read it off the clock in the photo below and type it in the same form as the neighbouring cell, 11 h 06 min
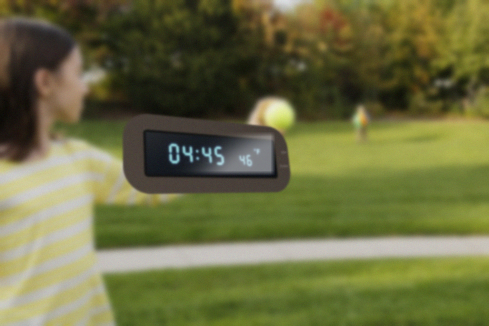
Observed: 4 h 45 min
